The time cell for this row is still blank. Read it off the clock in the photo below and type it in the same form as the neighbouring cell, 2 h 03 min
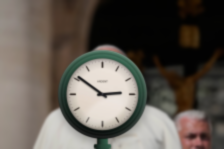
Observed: 2 h 51 min
